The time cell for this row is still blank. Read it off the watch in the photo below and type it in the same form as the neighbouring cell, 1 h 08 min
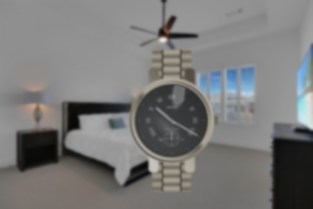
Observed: 10 h 20 min
